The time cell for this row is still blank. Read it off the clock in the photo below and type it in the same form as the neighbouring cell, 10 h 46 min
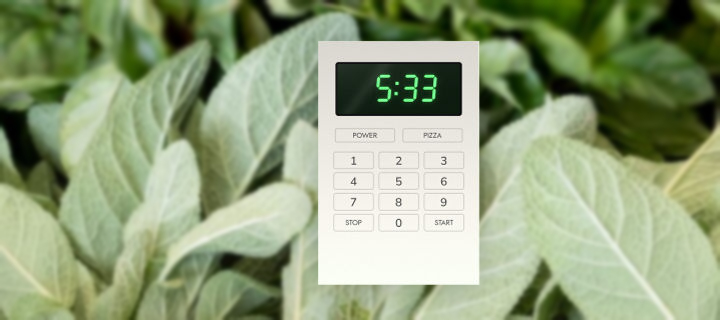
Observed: 5 h 33 min
